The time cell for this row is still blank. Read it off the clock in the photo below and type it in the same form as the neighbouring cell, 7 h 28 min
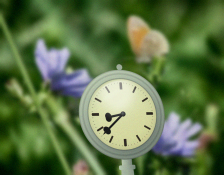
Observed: 8 h 38 min
